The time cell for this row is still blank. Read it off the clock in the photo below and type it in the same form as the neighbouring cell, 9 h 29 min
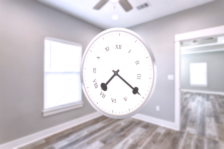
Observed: 7 h 20 min
